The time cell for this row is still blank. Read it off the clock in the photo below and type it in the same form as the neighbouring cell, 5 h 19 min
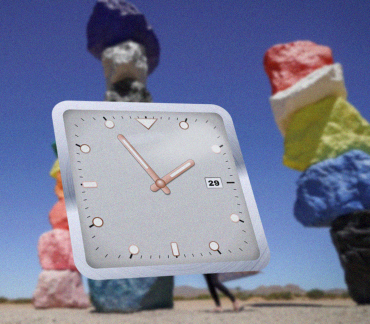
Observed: 1 h 55 min
